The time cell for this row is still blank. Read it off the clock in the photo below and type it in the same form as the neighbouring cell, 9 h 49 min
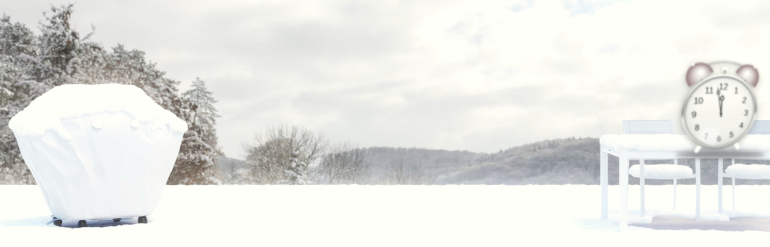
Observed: 11 h 58 min
